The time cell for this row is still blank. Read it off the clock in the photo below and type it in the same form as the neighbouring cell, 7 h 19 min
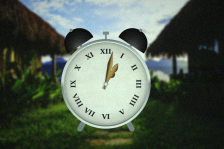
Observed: 1 h 02 min
